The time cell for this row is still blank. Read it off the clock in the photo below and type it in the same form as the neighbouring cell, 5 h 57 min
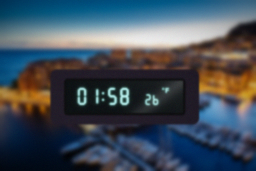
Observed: 1 h 58 min
